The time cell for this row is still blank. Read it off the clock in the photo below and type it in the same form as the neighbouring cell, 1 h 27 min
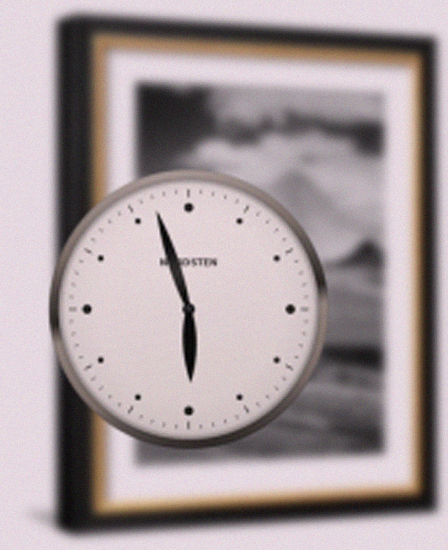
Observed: 5 h 57 min
